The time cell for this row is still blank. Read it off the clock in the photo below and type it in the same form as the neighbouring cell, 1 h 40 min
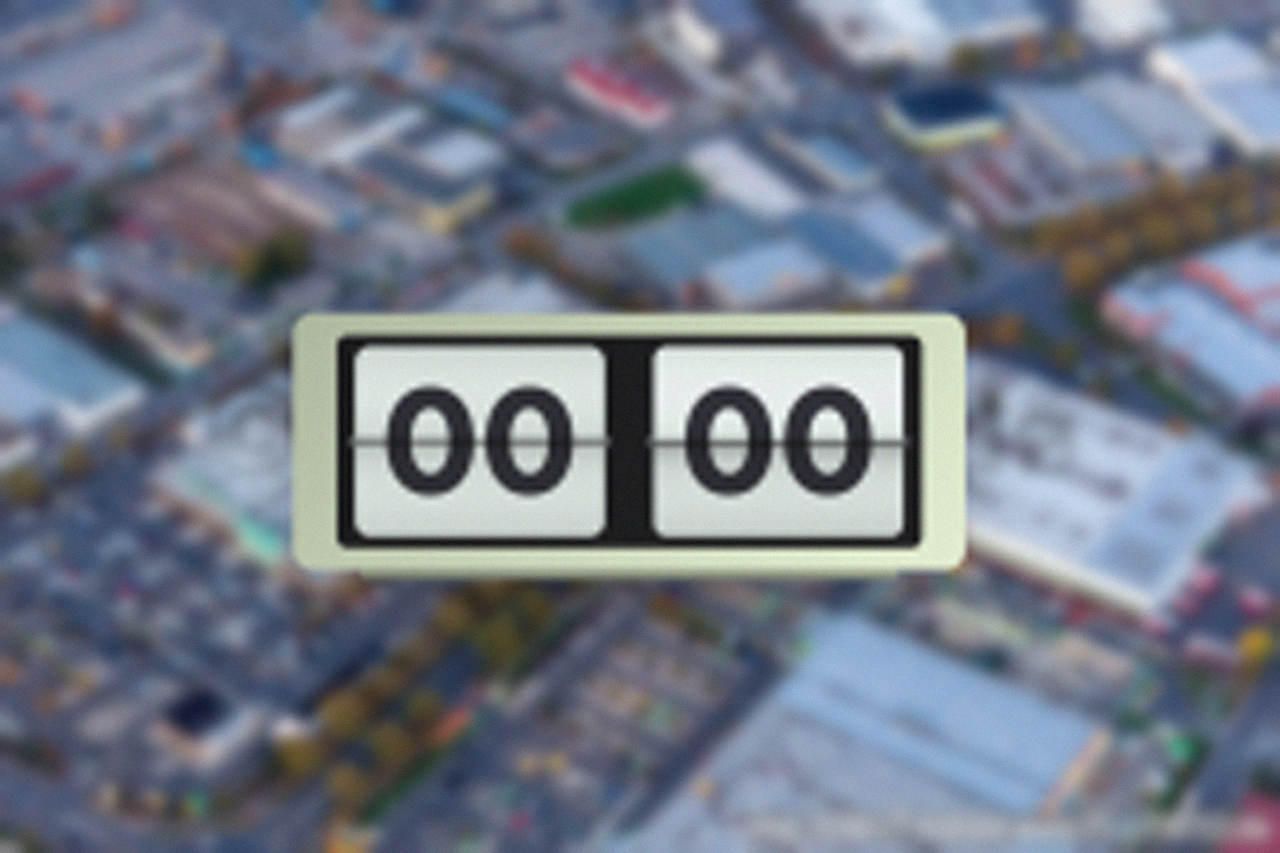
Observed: 0 h 00 min
